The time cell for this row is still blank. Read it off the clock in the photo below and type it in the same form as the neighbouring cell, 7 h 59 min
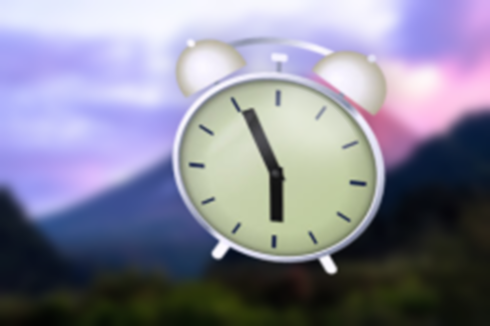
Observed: 5 h 56 min
